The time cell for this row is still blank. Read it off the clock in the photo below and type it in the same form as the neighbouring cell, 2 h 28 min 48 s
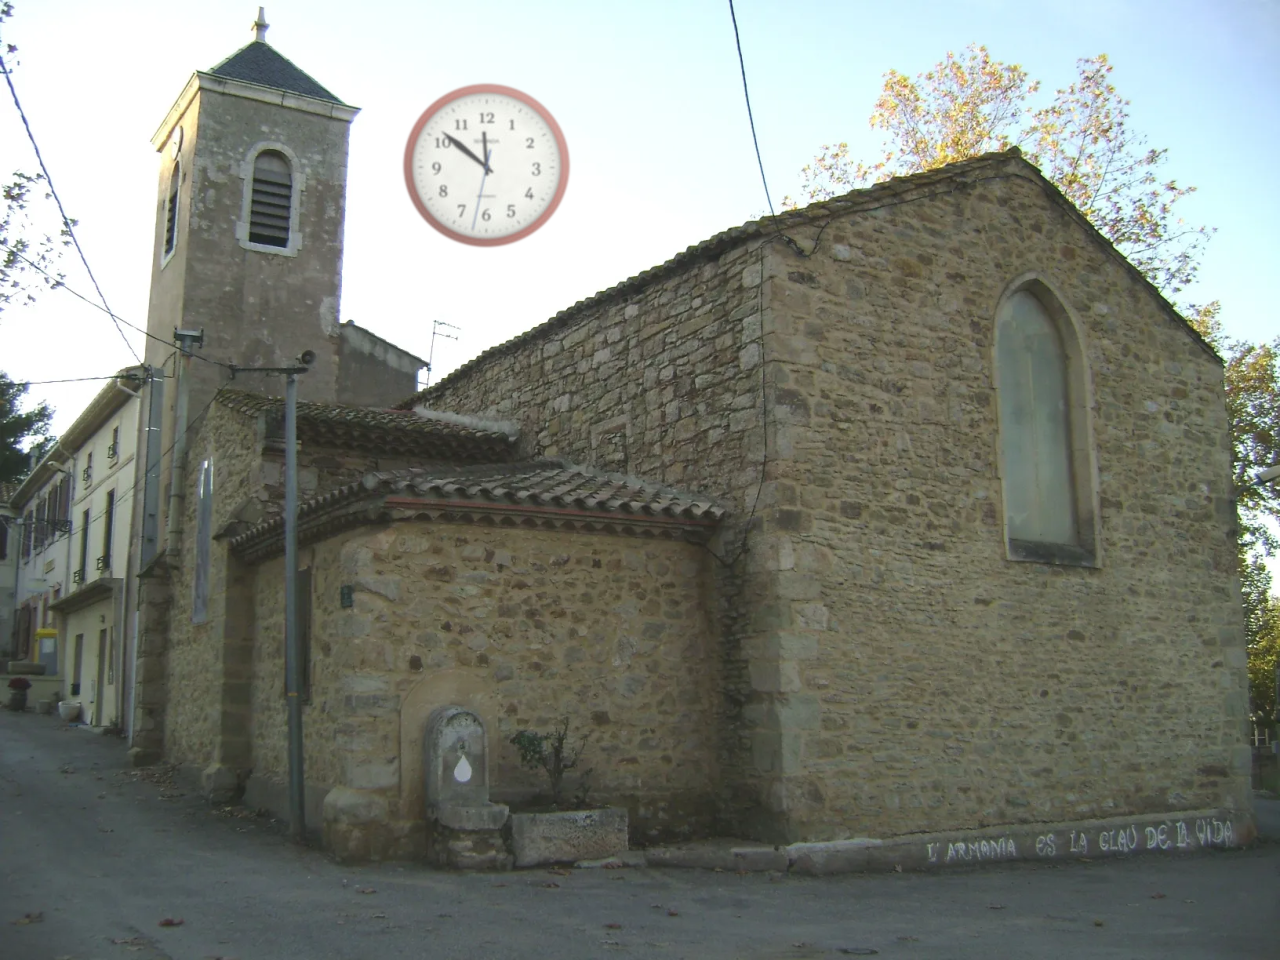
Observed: 11 h 51 min 32 s
